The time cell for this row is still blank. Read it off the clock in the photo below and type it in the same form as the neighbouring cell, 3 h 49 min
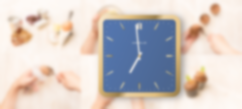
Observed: 6 h 59 min
